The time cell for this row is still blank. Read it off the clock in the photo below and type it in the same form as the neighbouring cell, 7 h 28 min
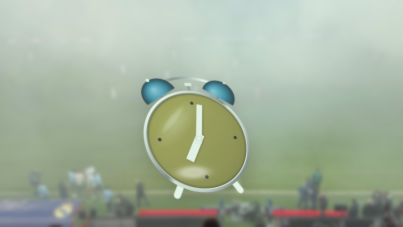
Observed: 7 h 02 min
